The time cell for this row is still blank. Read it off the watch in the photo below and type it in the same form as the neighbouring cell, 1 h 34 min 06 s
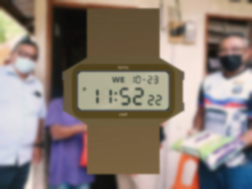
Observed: 11 h 52 min 22 s
